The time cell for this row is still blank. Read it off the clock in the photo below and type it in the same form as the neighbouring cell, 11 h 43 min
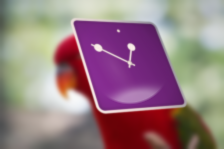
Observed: 12 h 50 min
